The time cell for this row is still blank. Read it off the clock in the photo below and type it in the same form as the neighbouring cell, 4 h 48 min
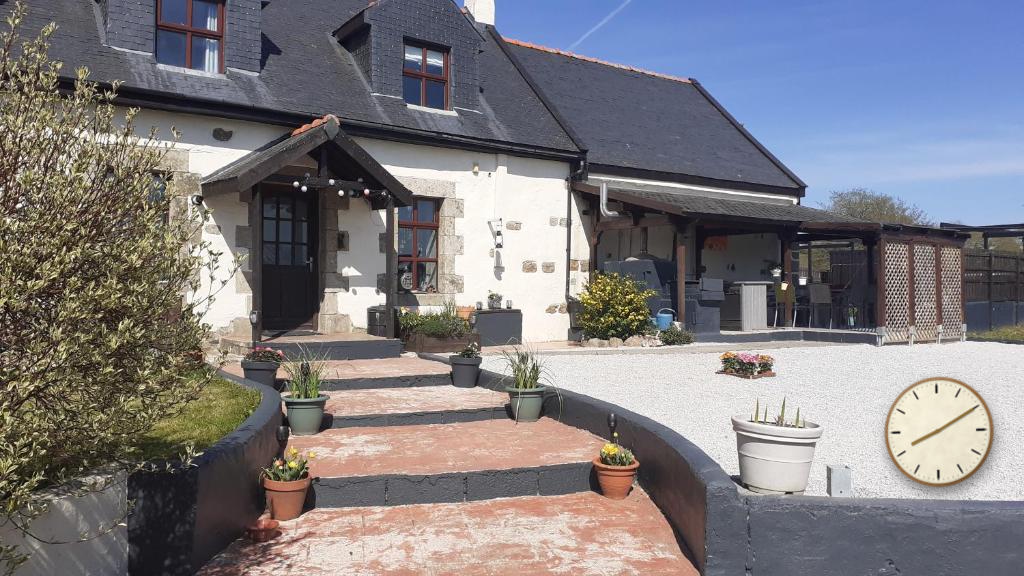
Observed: 8 h 10 min
